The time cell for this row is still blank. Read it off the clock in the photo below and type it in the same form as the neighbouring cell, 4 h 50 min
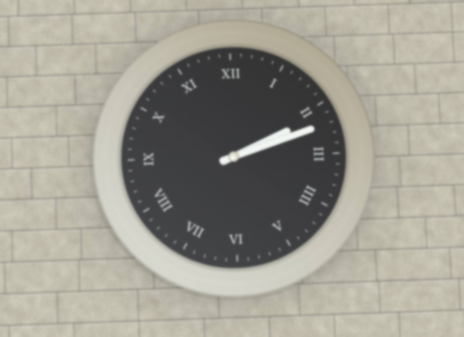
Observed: 2 h 12 min
